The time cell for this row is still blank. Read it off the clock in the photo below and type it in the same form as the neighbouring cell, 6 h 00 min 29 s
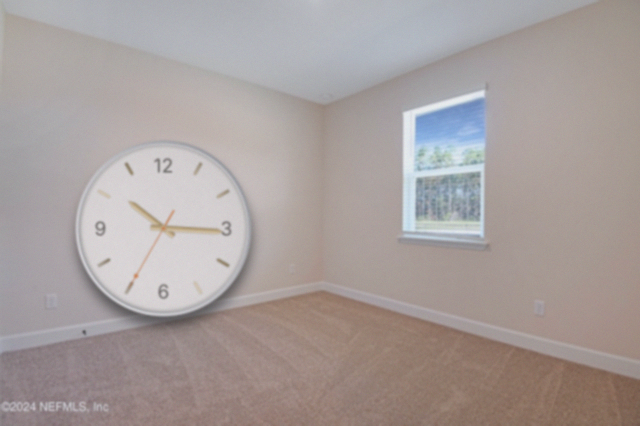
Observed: 10 h 15 min 35 s
